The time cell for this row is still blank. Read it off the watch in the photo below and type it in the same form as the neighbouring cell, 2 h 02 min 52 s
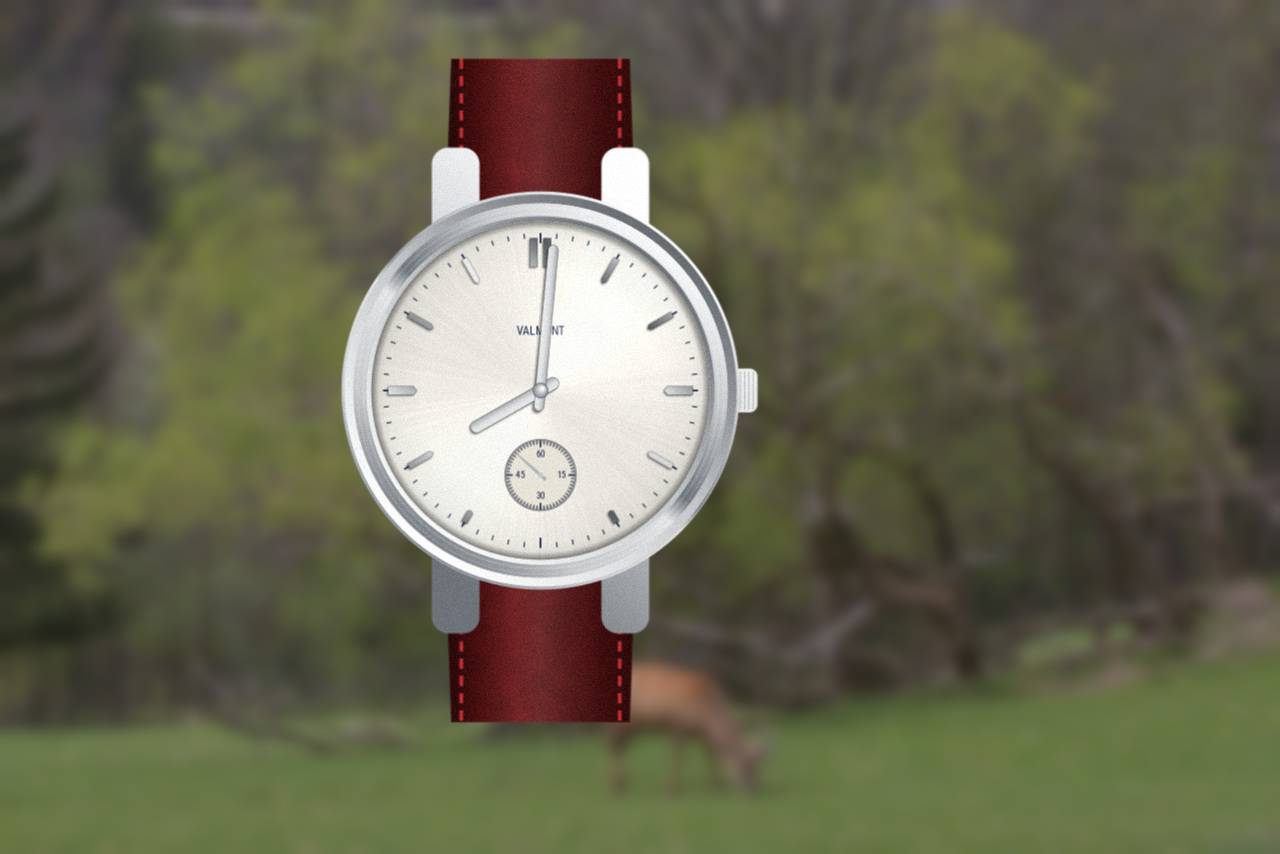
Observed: 8 h 00 min 52 s
